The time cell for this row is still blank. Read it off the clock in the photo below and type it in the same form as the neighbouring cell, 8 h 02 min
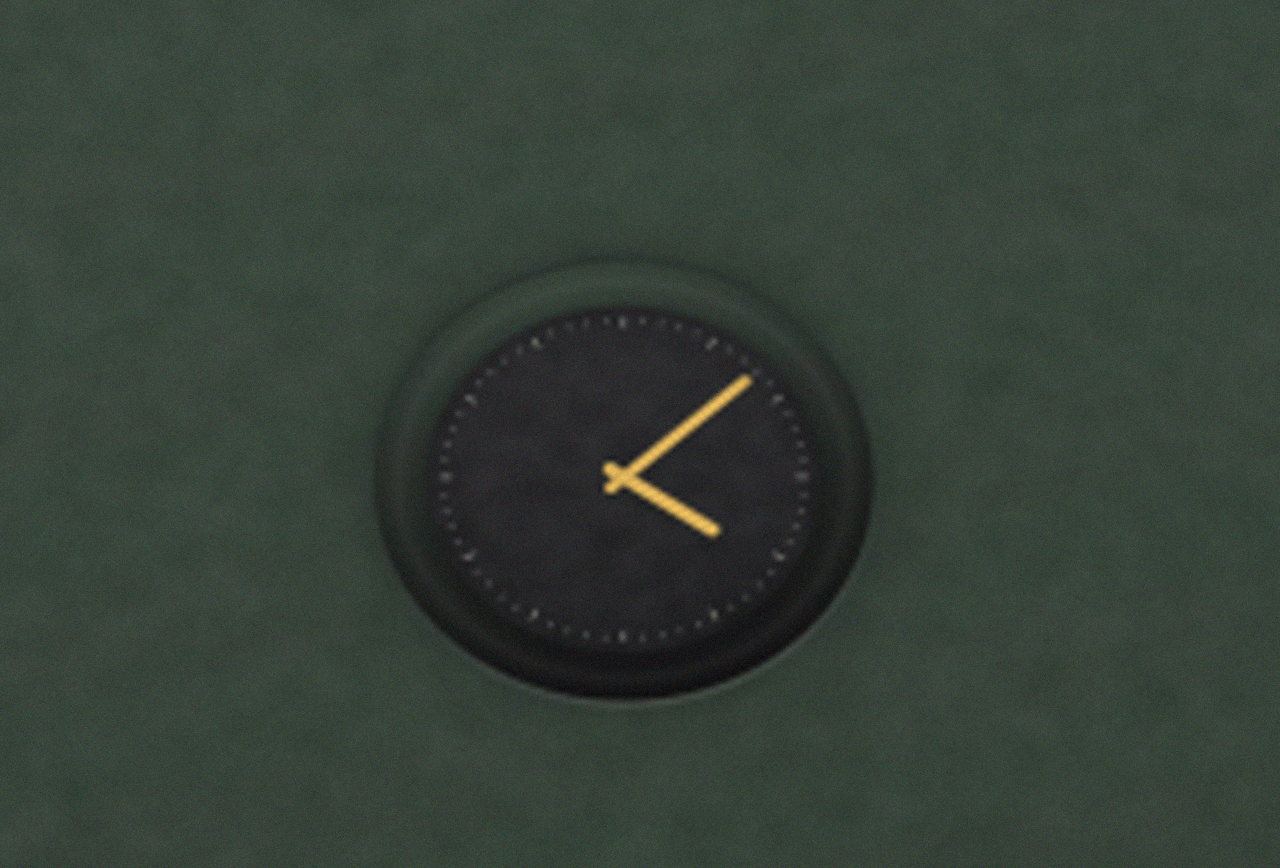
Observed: 4 h 08 min
